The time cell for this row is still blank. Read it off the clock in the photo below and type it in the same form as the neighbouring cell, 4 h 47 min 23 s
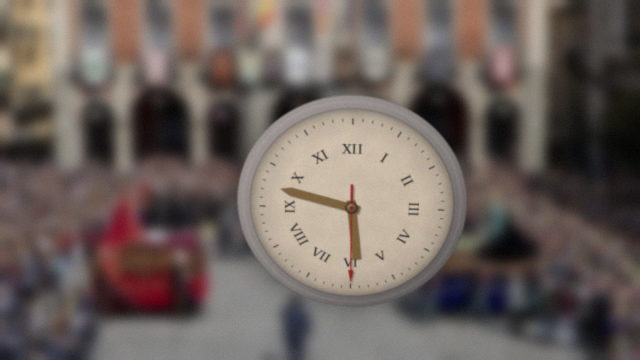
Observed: 5 h 47 min 30 s
